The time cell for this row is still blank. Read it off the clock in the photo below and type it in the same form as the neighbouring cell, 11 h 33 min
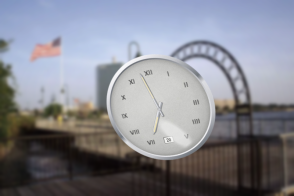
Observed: 6 h 58 min
